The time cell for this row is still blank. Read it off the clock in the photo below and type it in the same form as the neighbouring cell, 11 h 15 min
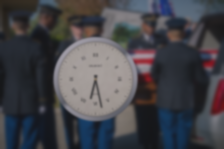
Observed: 6 h 28 min
